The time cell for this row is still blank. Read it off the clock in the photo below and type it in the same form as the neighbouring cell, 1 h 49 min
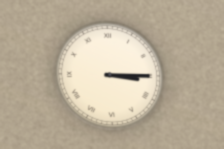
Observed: 3 h 15 min
